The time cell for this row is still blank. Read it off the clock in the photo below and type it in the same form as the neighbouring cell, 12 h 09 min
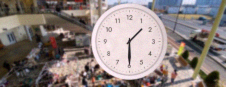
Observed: 1 h 30 min
